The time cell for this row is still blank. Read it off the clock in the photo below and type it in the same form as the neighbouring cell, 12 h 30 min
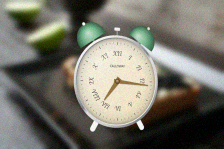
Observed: 7 h 16 min
